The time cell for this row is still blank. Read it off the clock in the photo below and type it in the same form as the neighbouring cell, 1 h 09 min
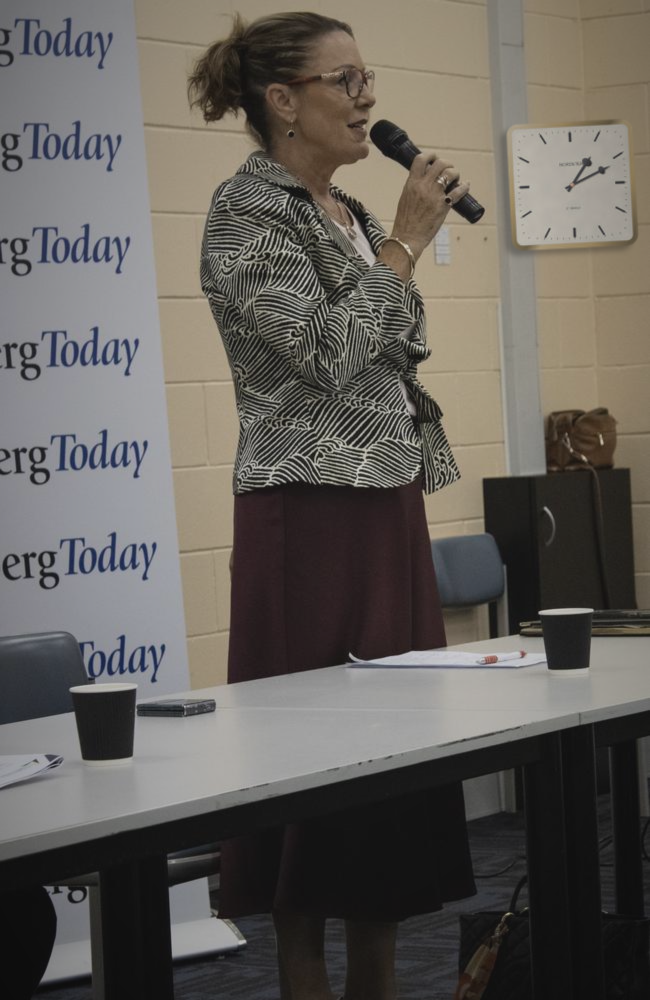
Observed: 1 h 11 min
